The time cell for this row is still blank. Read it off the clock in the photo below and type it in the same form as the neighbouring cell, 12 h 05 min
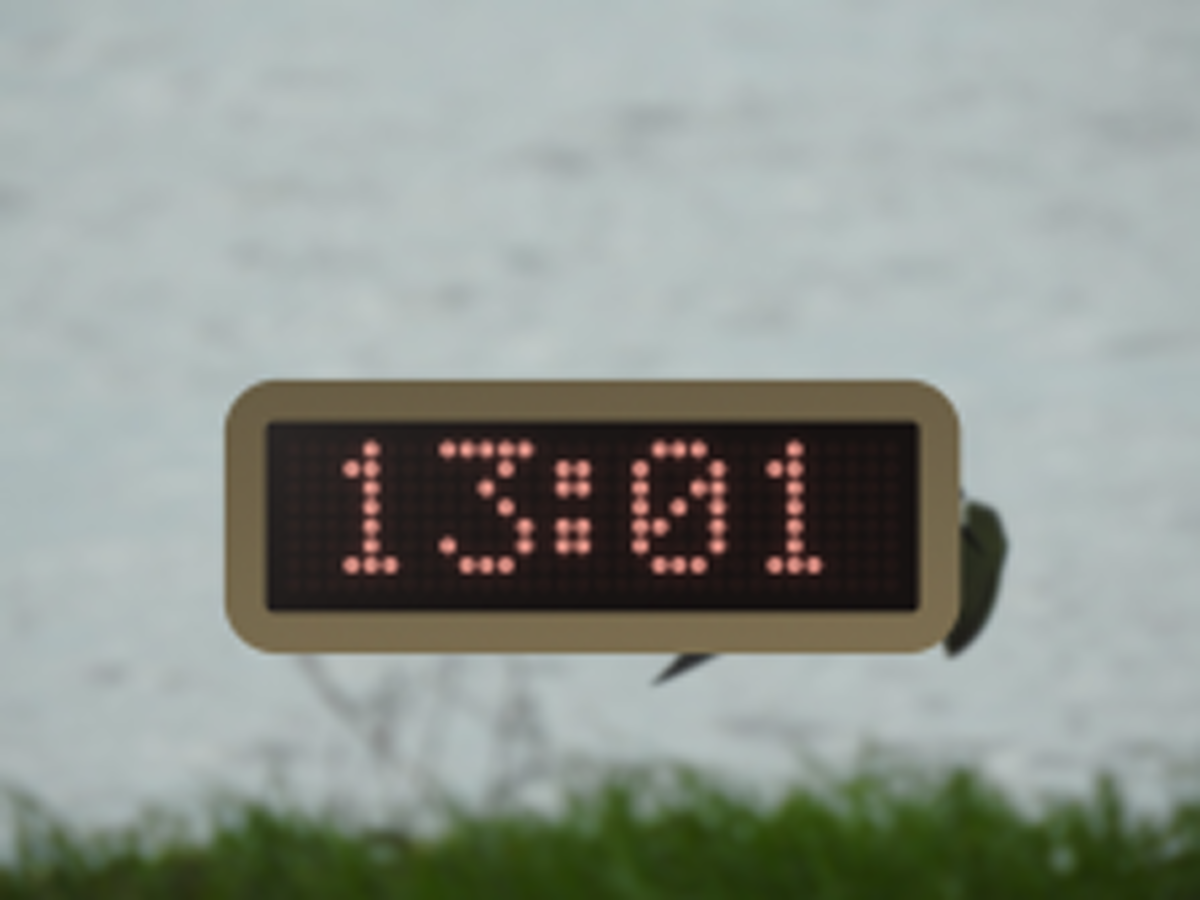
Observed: 13 h 01 min
